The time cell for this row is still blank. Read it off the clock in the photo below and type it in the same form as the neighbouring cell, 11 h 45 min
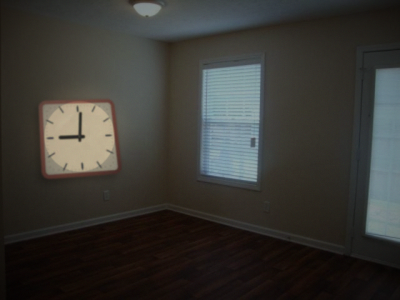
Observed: 9 h 01 min
